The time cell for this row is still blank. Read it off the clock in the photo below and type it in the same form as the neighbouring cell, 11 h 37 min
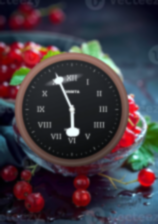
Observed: 5 h 56 min
